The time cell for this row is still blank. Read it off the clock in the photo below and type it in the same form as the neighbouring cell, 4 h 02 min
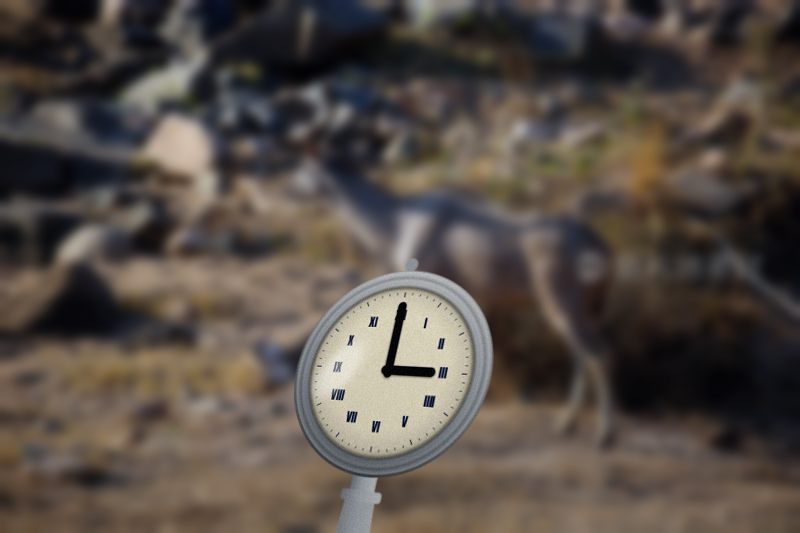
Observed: 3 h 00 min
